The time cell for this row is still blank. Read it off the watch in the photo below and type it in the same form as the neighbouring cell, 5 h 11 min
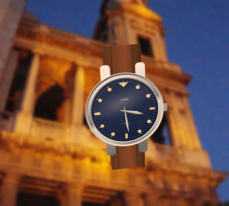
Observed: 3 h 29 min
